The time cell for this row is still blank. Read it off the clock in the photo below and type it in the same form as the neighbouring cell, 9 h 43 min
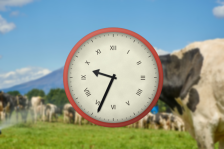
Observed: 9 h 34 min
